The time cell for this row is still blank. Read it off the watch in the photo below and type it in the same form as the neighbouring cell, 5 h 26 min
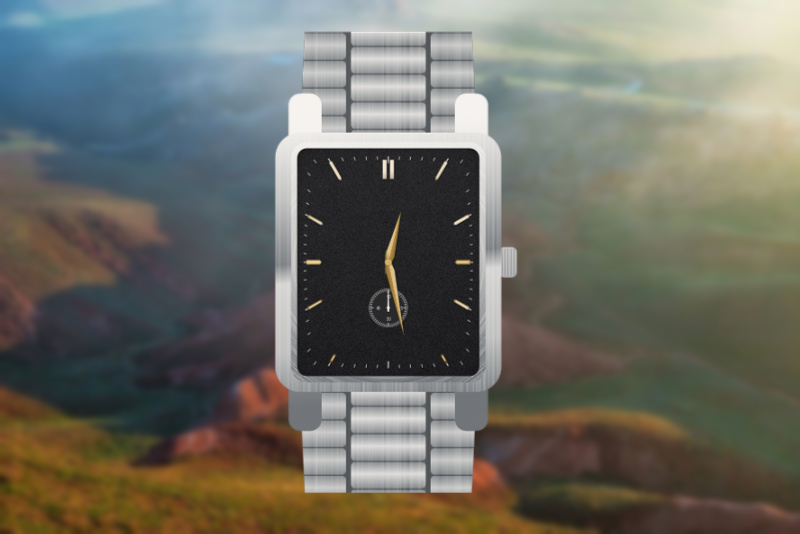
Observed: 12 h 28 min
